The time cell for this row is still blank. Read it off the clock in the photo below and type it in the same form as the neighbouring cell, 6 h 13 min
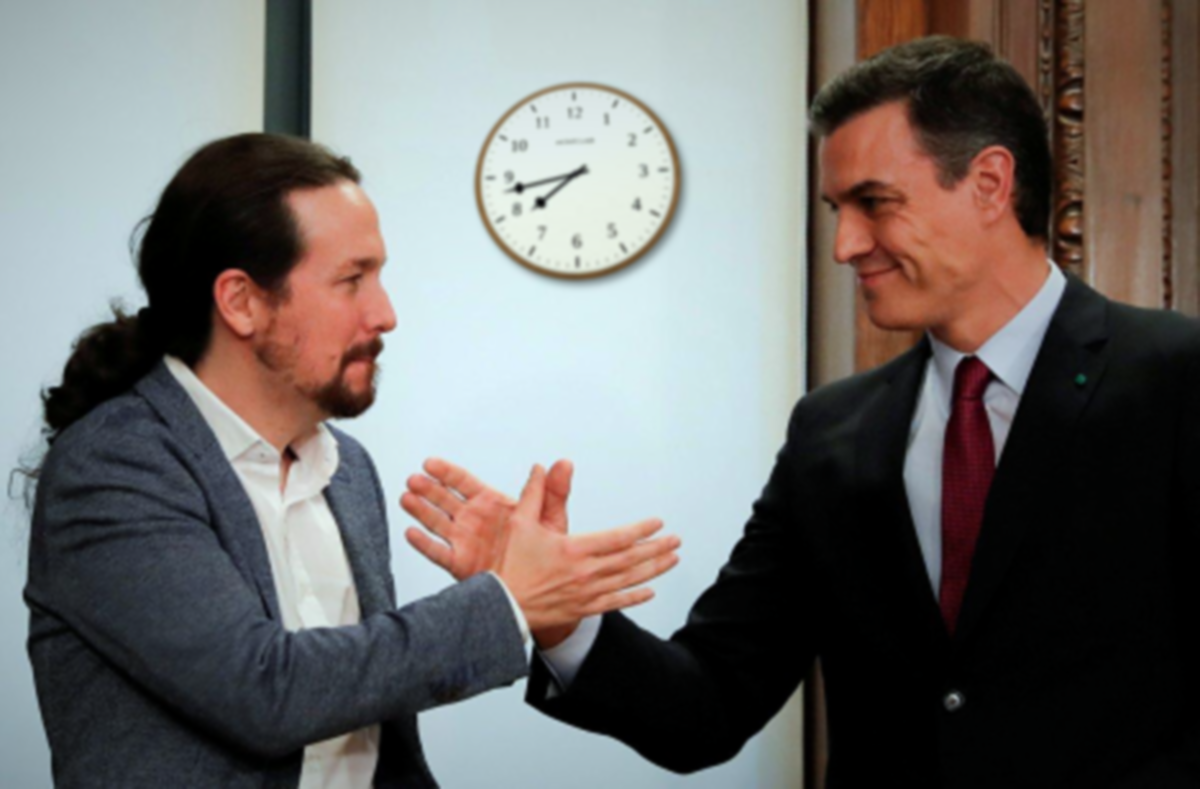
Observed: 7 h 43 min
